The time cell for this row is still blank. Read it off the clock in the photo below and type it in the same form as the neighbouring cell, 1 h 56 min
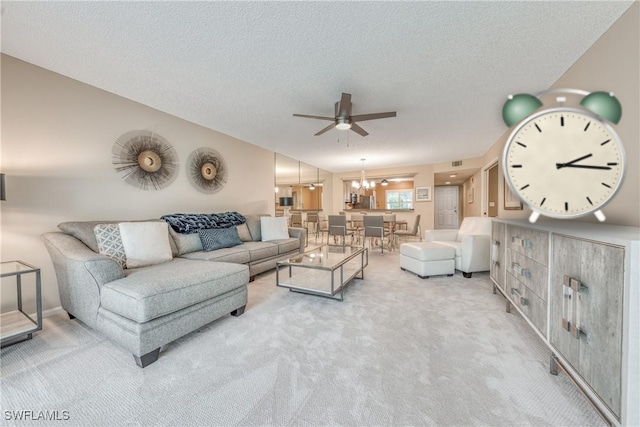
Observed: 2 h 16 min
